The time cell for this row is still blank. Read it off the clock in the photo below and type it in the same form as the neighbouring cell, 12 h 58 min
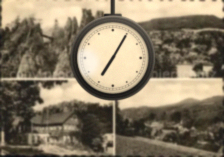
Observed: 7 h 05 min
